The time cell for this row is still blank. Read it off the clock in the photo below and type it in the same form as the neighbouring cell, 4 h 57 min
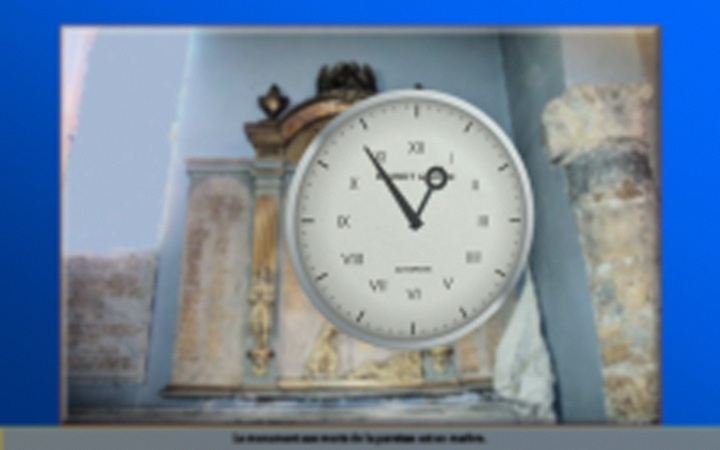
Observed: 12 h 54 min
